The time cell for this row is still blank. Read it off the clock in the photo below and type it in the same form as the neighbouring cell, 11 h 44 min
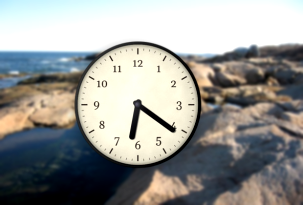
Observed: 6 h 21 min
